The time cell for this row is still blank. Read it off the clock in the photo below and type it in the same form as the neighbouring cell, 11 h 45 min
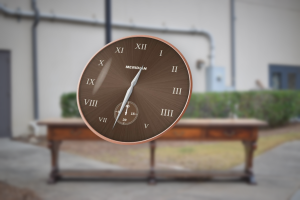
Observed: 12 h 32 min
